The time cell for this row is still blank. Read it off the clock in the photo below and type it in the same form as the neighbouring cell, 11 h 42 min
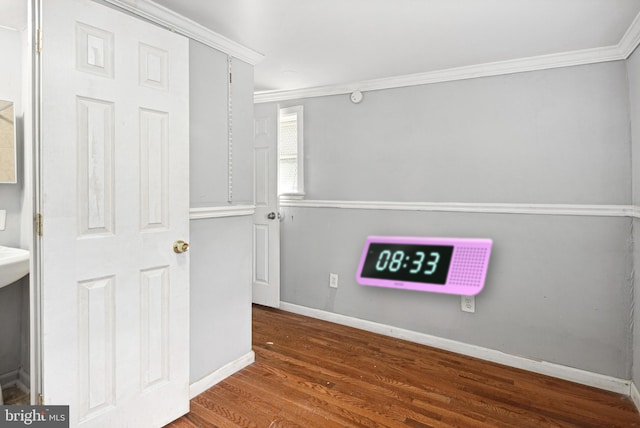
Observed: 8 h 33 min
